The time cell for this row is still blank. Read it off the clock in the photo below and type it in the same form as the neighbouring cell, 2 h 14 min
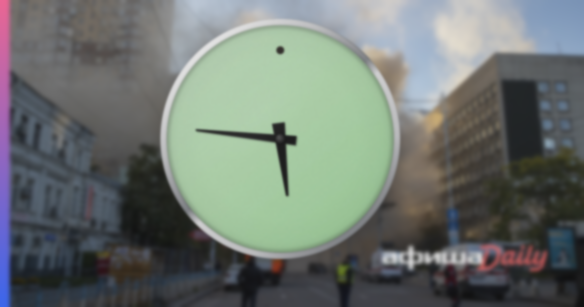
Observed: 5 h 46 min
